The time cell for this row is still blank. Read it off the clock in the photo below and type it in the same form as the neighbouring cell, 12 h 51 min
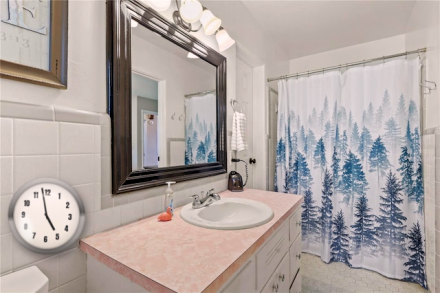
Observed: 4 h 58 min
